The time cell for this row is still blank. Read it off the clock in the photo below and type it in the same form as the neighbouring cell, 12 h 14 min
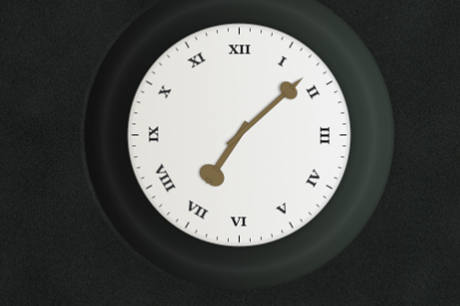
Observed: 7 h 08 min
